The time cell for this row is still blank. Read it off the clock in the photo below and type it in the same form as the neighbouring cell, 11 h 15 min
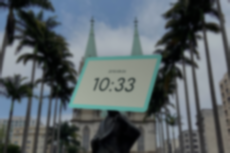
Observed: 10 h 33 min
